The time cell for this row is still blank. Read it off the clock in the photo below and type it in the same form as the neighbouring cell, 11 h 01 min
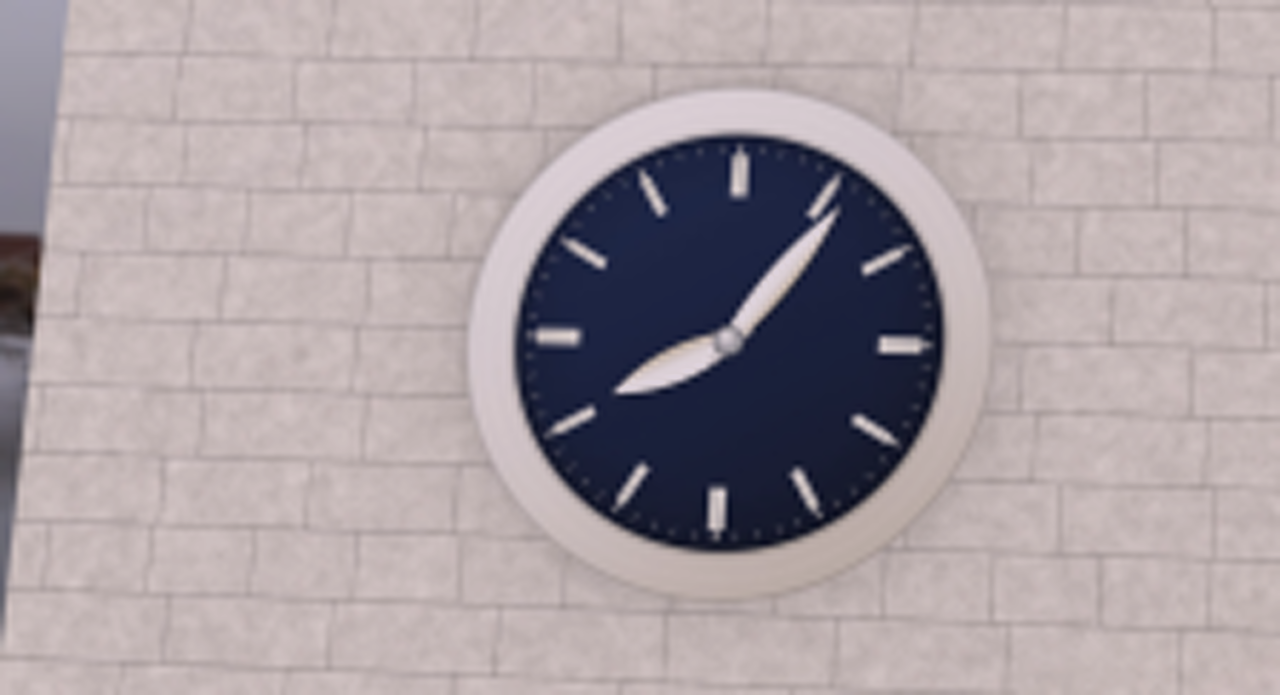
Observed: 8 h 06 min
